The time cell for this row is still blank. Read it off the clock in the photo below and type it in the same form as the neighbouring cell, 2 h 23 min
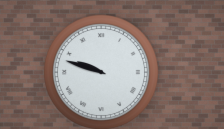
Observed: 9 h 48 min
